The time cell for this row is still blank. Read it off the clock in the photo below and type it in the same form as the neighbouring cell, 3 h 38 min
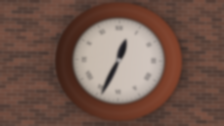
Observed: 12 h 34 min
